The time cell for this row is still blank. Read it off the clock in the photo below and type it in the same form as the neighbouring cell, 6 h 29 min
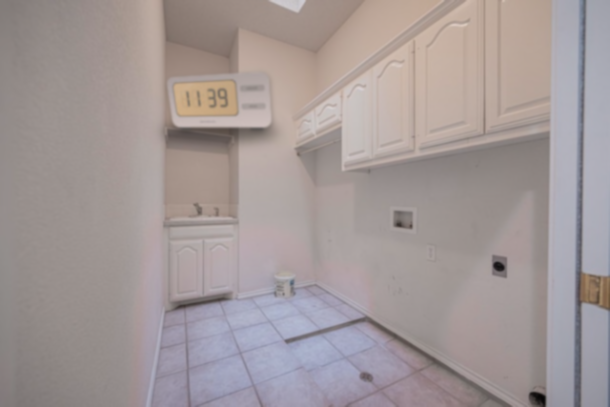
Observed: 11 h 39 min
